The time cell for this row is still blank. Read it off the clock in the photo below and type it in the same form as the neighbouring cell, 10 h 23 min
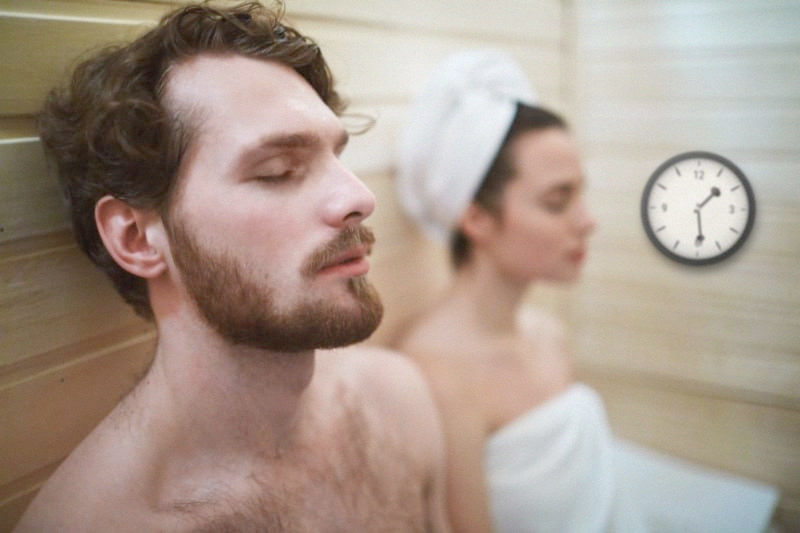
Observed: 1 h 29 min
